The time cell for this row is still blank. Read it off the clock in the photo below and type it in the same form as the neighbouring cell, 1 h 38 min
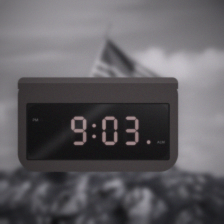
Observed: 9 h 03 min
